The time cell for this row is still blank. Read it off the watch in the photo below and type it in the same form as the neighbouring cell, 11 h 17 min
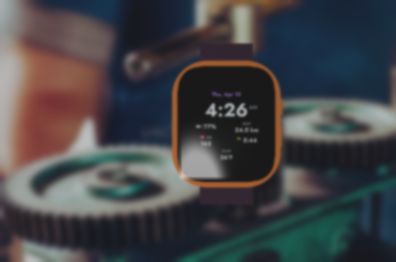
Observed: 4 h 26 min
